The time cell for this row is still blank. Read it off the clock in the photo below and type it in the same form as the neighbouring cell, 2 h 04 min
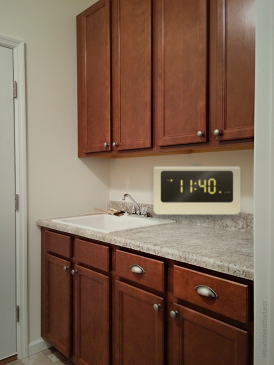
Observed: 11 h 40 min
